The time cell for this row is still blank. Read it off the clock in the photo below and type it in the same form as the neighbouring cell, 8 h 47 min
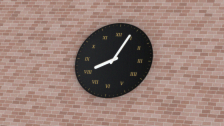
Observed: 8 h 04 min
